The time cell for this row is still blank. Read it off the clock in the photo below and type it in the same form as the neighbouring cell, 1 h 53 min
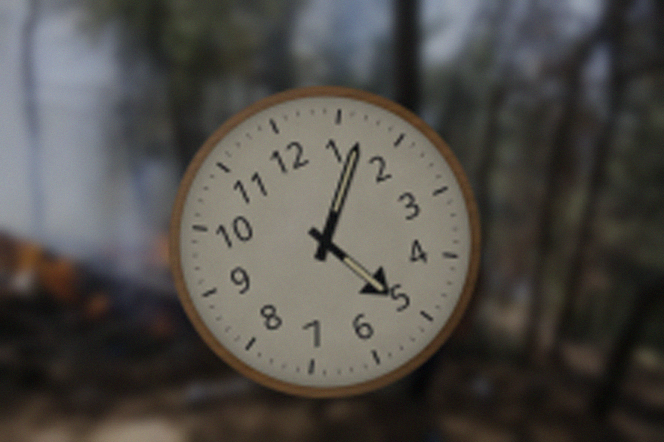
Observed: 5 h 07 min
